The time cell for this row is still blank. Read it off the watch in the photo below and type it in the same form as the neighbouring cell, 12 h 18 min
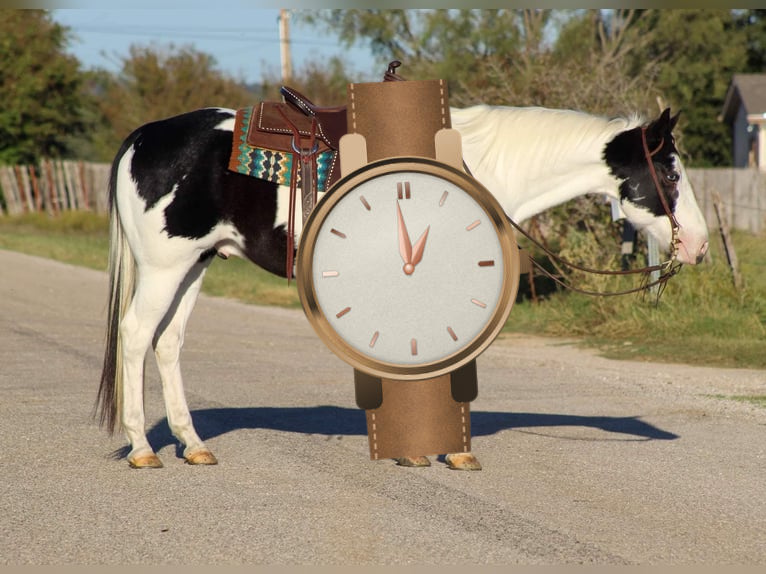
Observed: 12 h 59 min
